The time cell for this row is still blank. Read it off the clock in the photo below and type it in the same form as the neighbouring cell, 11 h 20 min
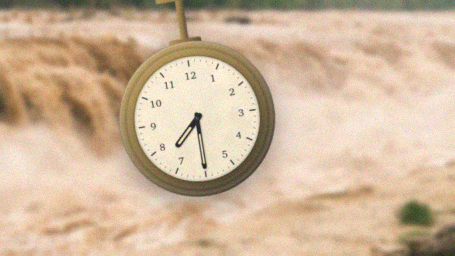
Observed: 7 h 30 min
